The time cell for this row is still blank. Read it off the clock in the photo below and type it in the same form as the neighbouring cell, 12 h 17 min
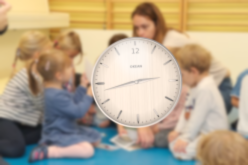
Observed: 2 h 43 min
